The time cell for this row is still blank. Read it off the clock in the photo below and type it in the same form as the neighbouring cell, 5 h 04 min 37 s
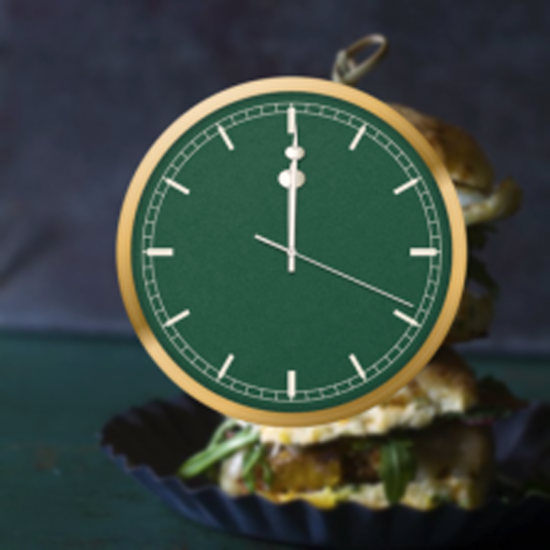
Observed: 12 h 00 min 19 s
